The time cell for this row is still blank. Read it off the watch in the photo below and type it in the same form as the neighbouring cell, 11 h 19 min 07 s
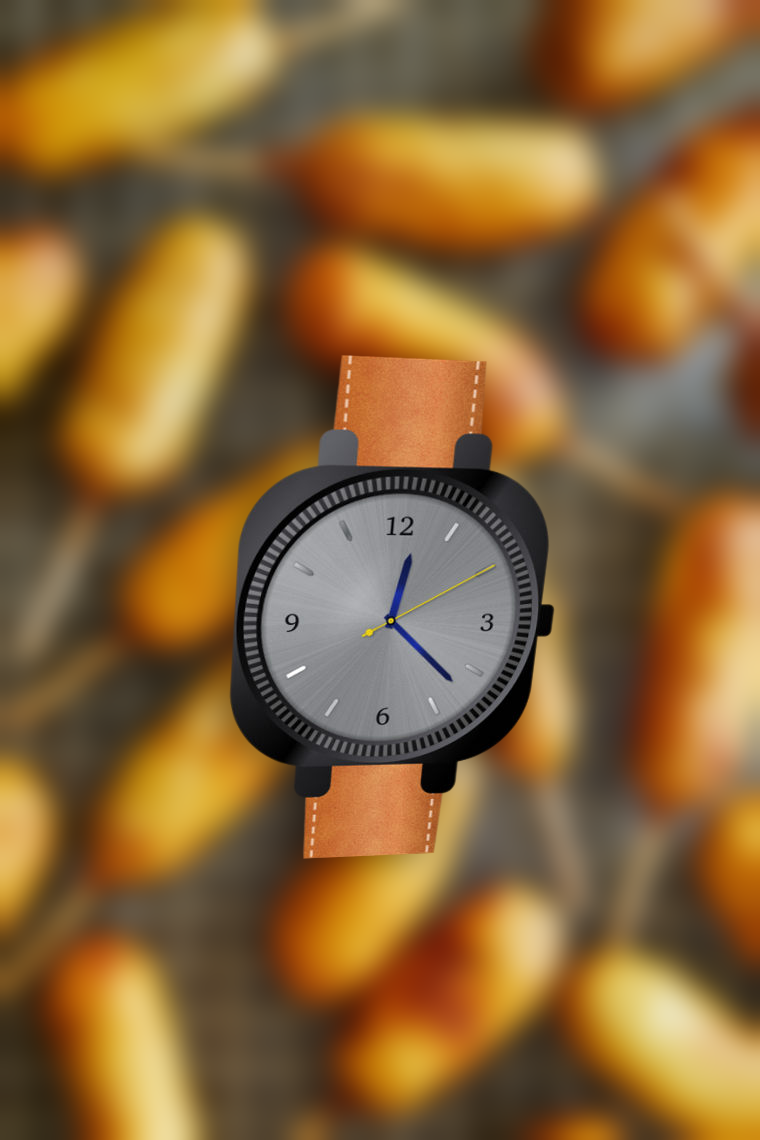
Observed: 12 h 22 min 10 s
